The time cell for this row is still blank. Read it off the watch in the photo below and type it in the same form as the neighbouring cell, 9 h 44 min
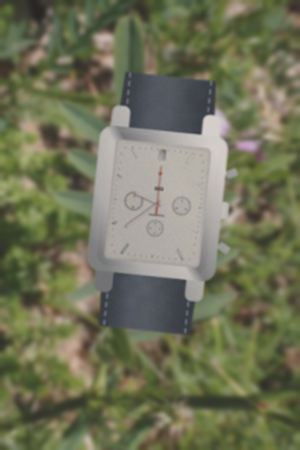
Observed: 9 h 38 min
